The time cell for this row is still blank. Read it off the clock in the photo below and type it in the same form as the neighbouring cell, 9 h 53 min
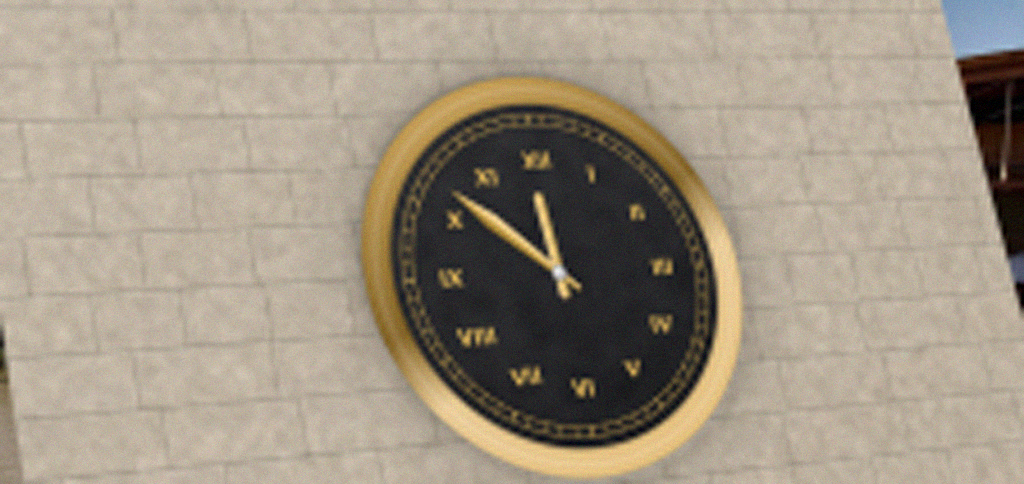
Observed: 11 h 52 min
